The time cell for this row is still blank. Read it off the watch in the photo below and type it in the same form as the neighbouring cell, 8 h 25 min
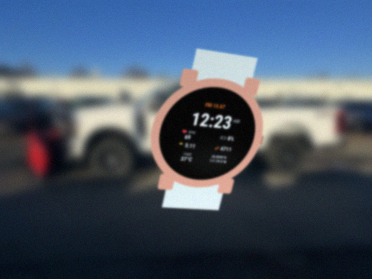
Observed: 12 h 23 min
